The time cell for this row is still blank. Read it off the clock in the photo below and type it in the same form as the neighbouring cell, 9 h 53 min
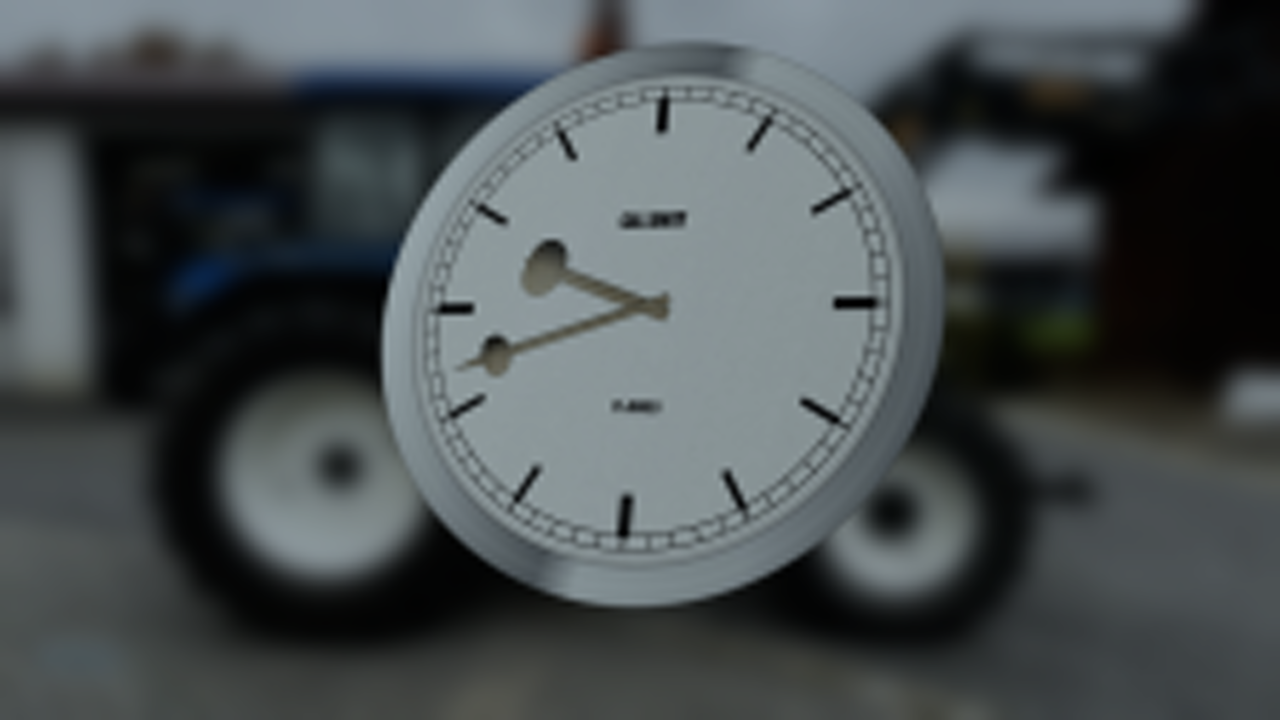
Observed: 9 h 42 min
